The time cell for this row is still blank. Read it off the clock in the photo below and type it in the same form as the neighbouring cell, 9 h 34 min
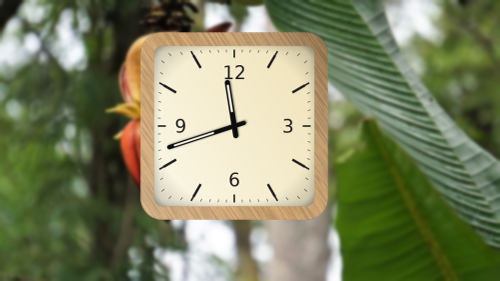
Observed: 11 h 42 min
